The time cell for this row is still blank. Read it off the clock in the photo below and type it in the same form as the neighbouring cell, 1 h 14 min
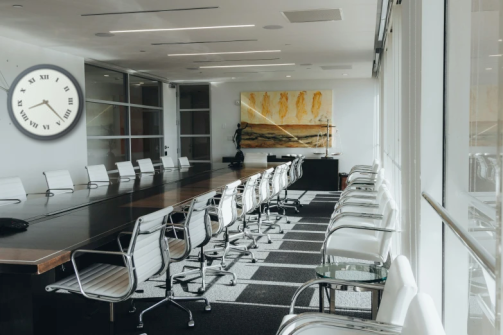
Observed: 8 h 23 min
